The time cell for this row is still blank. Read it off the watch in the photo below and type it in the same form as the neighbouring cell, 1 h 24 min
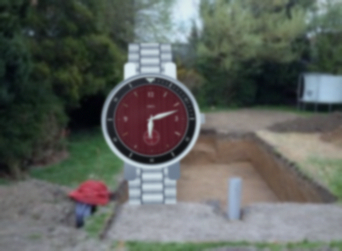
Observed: 6 h 12 min
